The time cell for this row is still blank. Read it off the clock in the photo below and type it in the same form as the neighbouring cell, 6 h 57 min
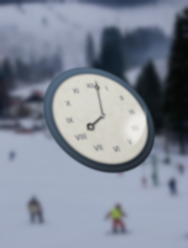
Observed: 8 h 02 min
